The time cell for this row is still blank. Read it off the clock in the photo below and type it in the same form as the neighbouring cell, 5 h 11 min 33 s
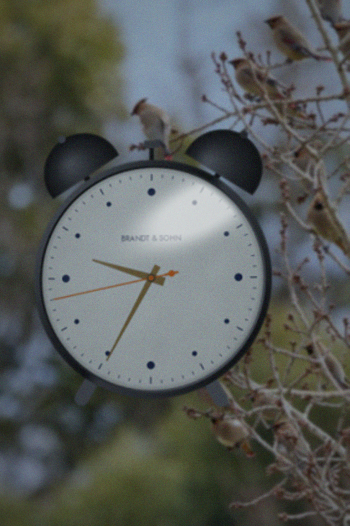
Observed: 9 h 34 min 43 s
